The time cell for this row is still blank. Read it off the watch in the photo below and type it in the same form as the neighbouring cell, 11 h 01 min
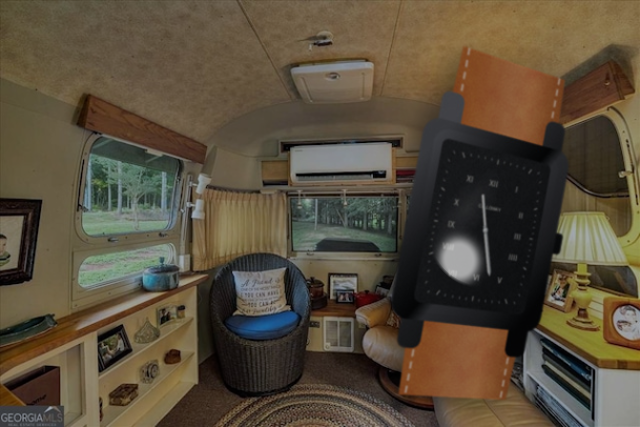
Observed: 11 h 27 min
